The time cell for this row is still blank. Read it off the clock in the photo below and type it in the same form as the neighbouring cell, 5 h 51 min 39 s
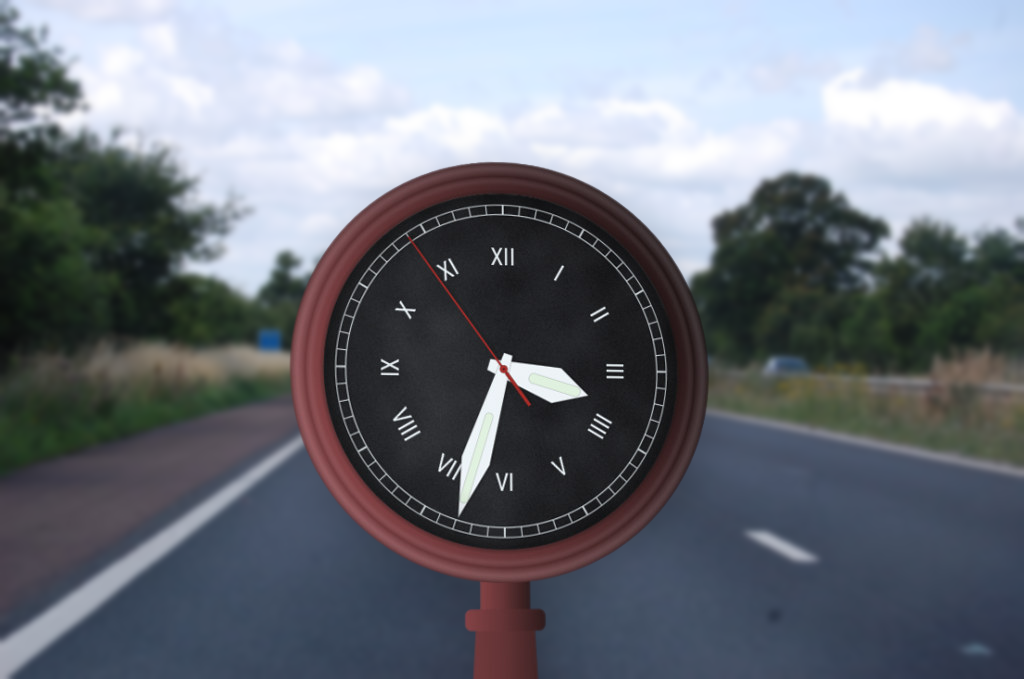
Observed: 3 h 32 min 54 s
